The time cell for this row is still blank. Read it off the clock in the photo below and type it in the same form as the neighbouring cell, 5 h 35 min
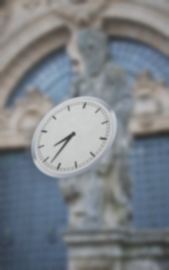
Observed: 7 h 33 min
